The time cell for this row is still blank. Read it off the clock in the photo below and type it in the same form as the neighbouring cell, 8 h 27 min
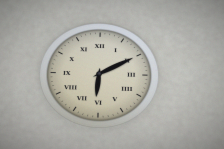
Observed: 6 h 10 min
